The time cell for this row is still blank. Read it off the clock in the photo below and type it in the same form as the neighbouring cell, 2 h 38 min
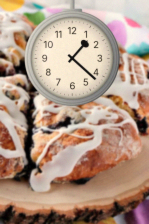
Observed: 1 h 22 min
